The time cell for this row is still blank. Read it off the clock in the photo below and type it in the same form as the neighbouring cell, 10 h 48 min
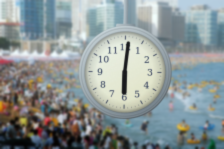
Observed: 6 h 01 min
